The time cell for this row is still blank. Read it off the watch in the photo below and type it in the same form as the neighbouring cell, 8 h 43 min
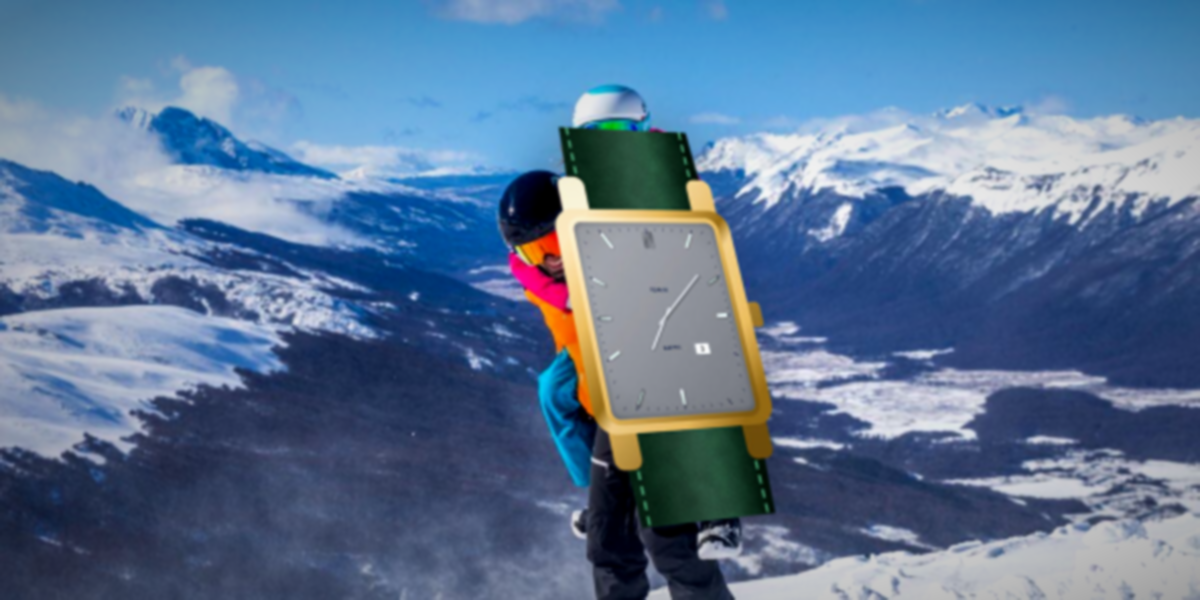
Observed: 7 h 08 min
